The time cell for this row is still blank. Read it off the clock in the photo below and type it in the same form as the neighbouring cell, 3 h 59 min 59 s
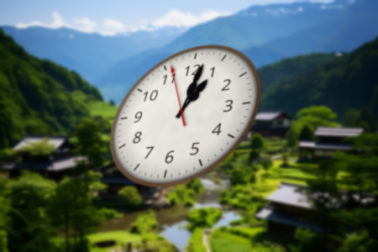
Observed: 1 h 01 min 56 s
